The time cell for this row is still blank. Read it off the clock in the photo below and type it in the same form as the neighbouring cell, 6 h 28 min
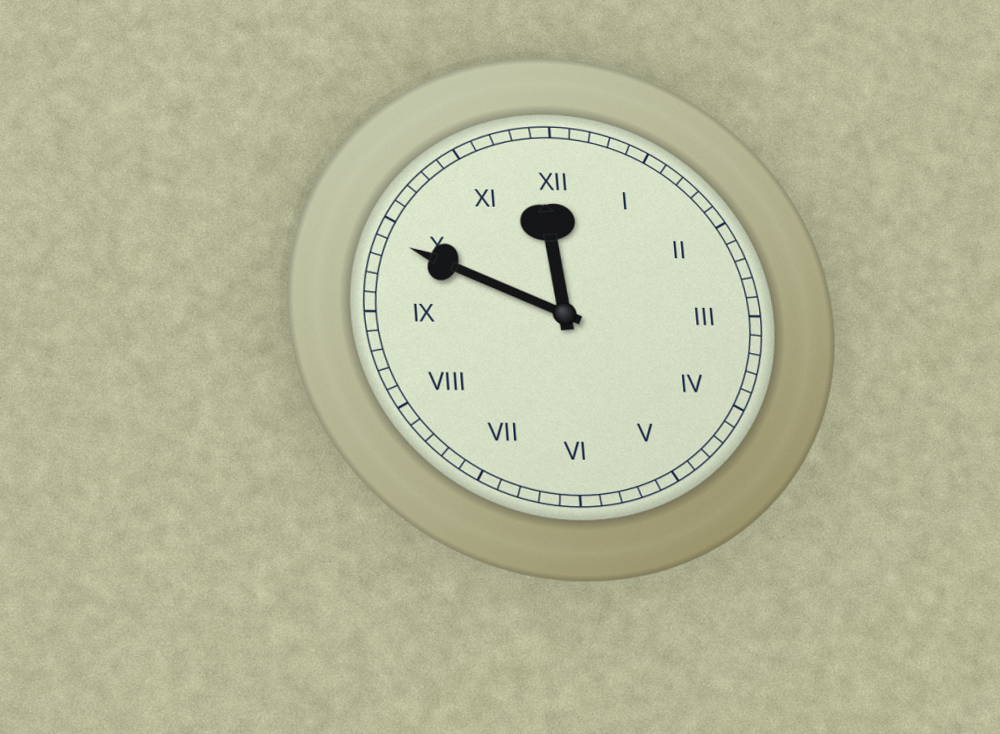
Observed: 11 h 49 min
